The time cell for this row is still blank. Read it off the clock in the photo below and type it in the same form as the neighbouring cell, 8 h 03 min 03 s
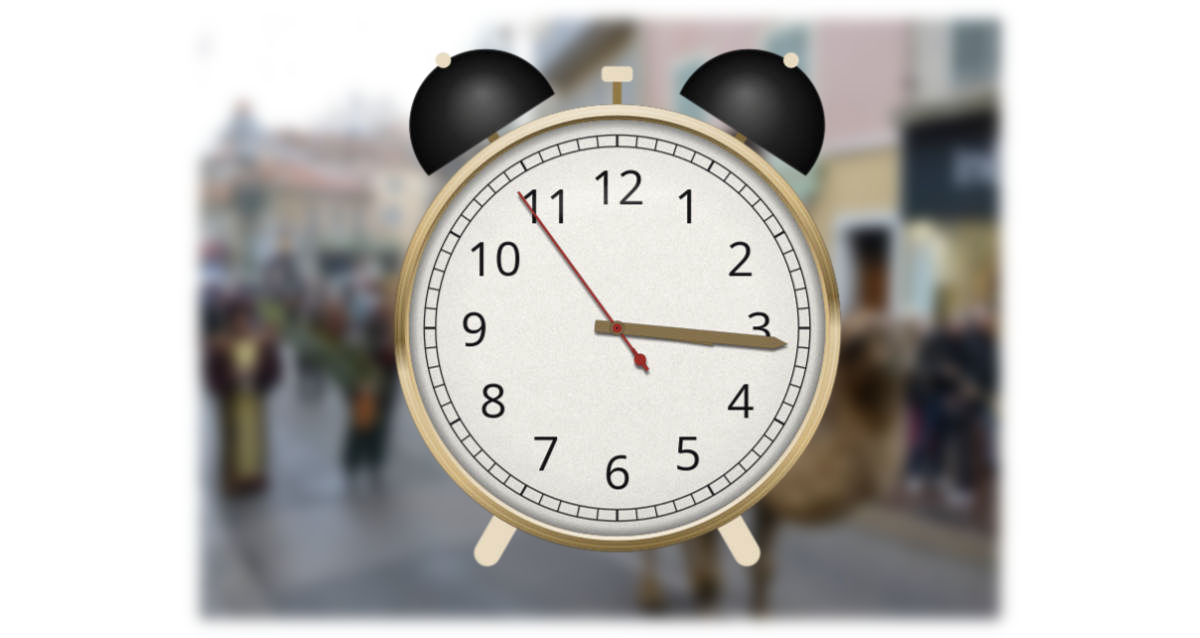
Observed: 3 h 15 min 54 s
